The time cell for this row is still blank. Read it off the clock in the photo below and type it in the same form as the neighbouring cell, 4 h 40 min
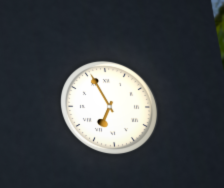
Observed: 6 h 56 min
